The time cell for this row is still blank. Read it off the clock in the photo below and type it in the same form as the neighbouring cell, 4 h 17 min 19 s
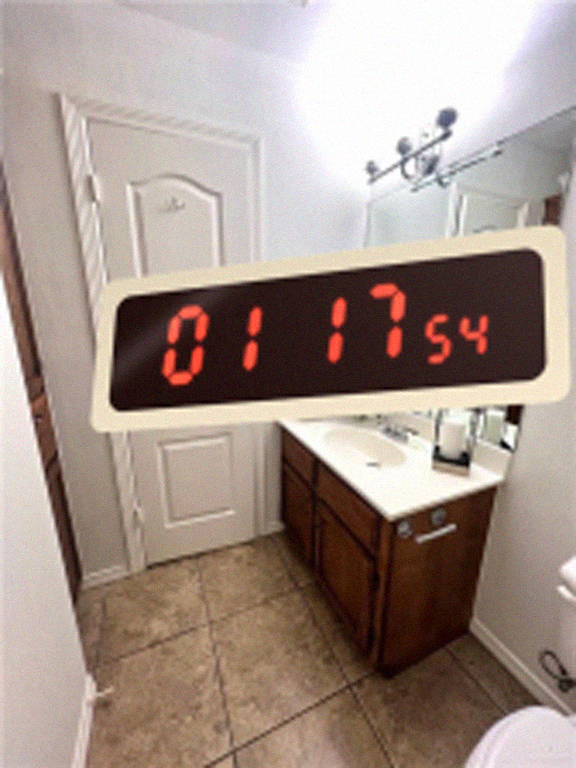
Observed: 1 h 17 min 54 s
